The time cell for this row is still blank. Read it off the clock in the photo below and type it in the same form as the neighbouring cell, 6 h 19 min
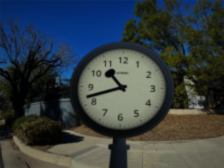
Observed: 10 h 42 min
